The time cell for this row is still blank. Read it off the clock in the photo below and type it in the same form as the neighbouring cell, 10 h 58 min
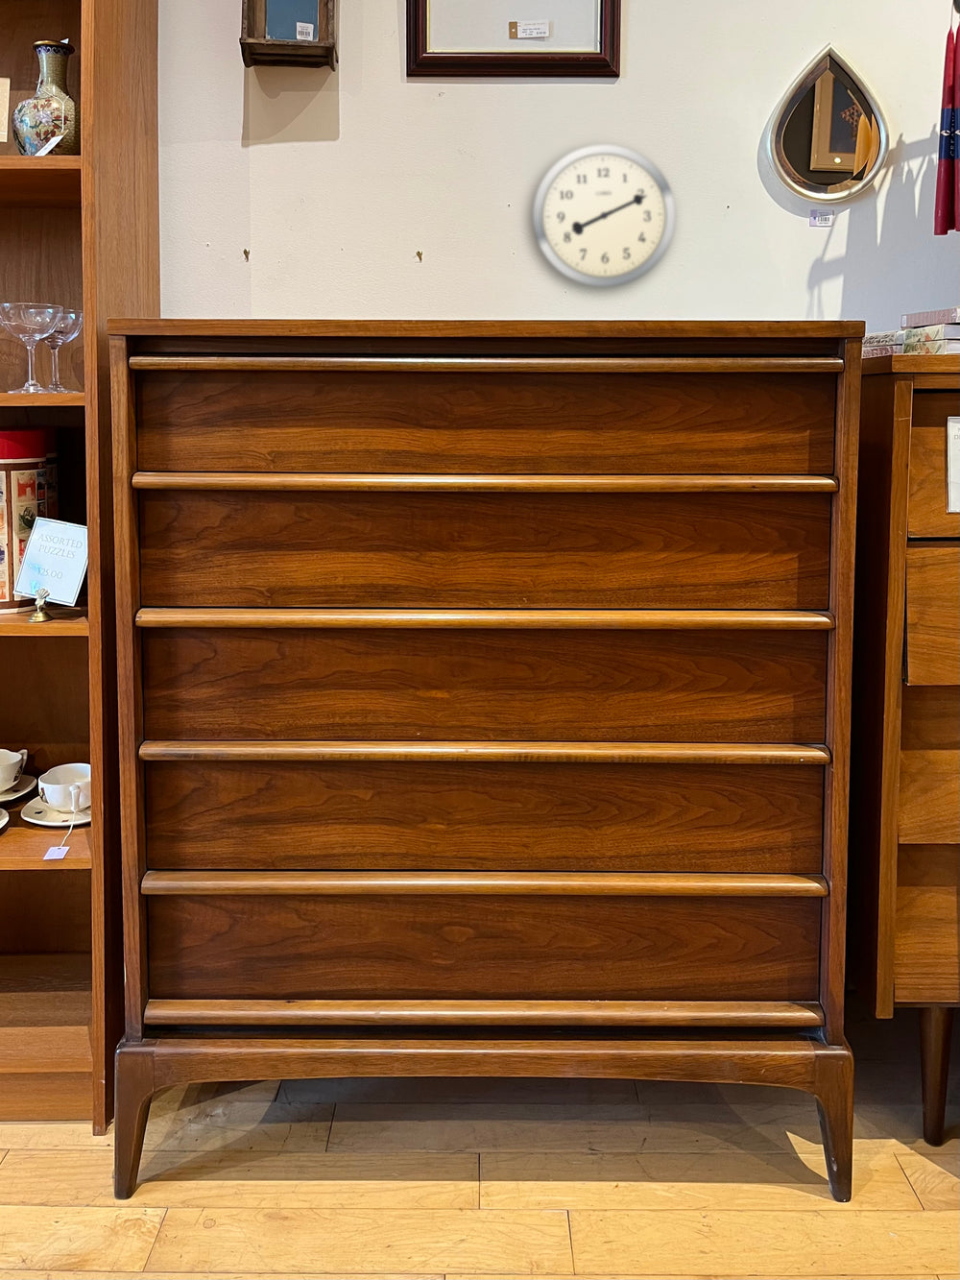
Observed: 8 h 11 min
